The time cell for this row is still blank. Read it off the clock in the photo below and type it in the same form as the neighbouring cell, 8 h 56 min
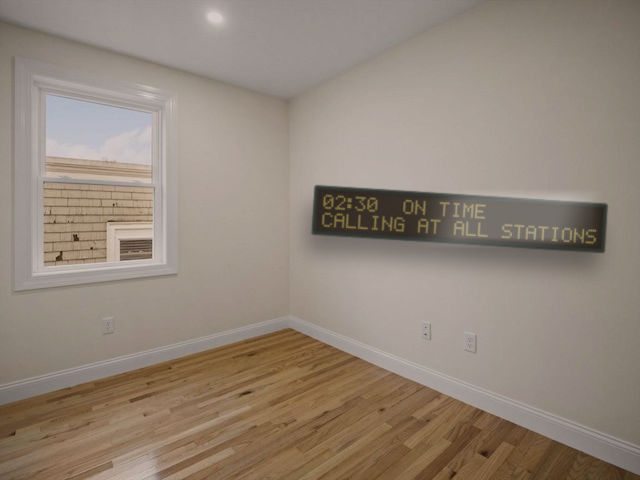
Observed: 2 h 30 min
